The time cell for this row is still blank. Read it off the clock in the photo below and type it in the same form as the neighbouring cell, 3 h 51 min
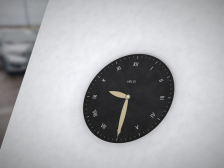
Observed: 9 h 30 min
